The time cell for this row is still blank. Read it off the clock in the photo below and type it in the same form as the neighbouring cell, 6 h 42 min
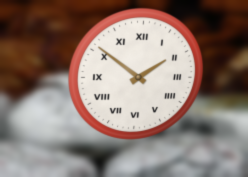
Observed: 1 h 51 min
